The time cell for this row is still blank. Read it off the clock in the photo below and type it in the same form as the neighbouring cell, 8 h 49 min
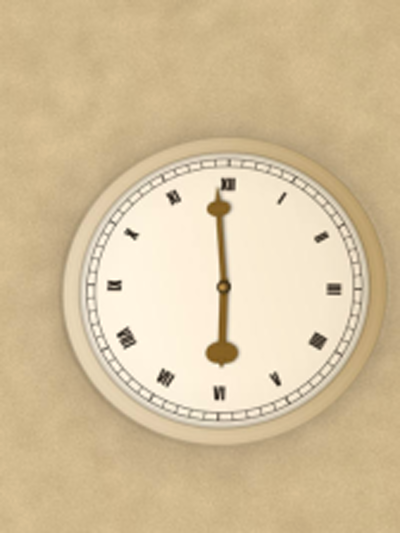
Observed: 5 h 59 min
